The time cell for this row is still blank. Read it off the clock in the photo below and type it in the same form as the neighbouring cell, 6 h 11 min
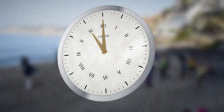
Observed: 11 h 00 min
